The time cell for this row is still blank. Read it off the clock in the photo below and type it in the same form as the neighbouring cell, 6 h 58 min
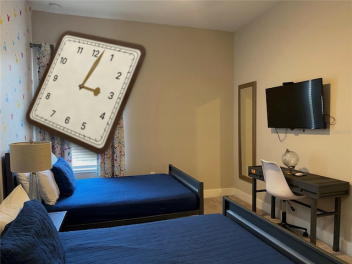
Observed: 3 h 02 min
